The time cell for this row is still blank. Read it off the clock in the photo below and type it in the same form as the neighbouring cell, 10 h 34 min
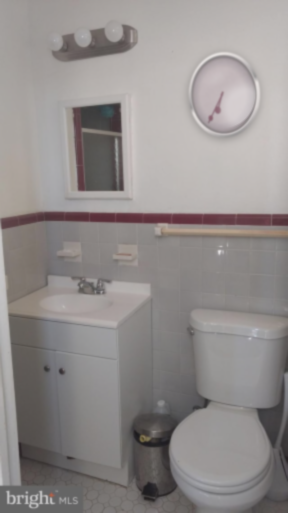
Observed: 6 h 35 min
